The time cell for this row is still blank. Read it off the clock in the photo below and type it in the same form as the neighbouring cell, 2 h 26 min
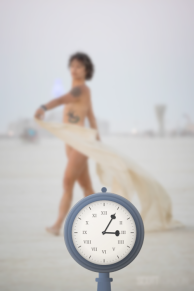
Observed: 3 h 05 min
